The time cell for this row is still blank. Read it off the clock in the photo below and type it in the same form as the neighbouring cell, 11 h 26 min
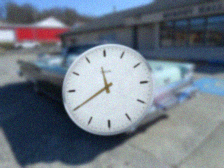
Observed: 11 h 40 min
